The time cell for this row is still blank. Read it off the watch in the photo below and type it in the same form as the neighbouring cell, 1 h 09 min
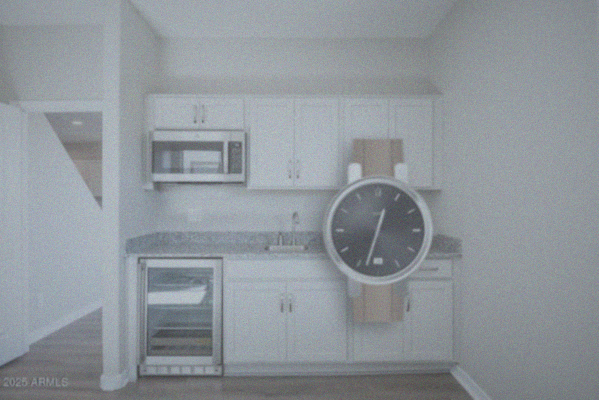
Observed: 12 h 33 min
